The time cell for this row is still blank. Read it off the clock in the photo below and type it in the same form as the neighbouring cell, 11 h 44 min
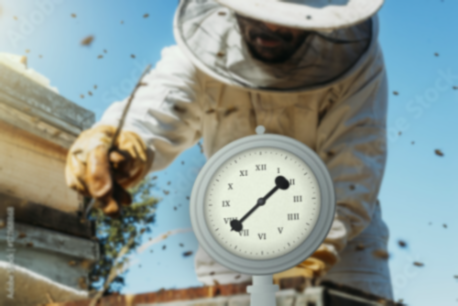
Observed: 1 h 38 min
